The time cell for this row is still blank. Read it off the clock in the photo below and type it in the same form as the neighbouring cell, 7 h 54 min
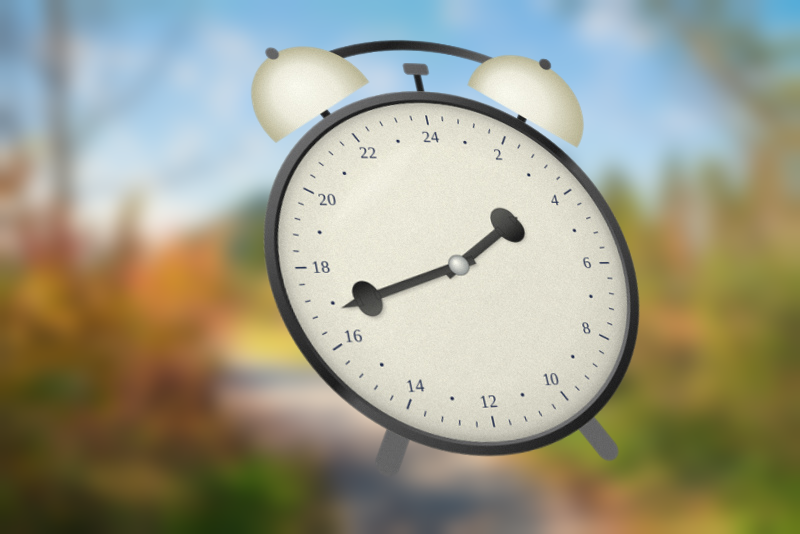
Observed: 3 h 42 min
